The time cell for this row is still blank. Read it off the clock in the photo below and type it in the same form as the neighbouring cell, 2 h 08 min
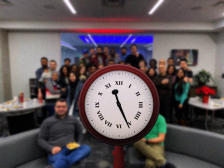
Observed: 11 h 26 min
